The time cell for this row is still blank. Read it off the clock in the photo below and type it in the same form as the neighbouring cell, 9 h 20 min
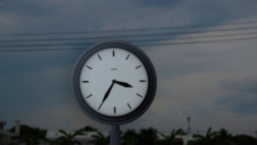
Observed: 3 h 35 min
